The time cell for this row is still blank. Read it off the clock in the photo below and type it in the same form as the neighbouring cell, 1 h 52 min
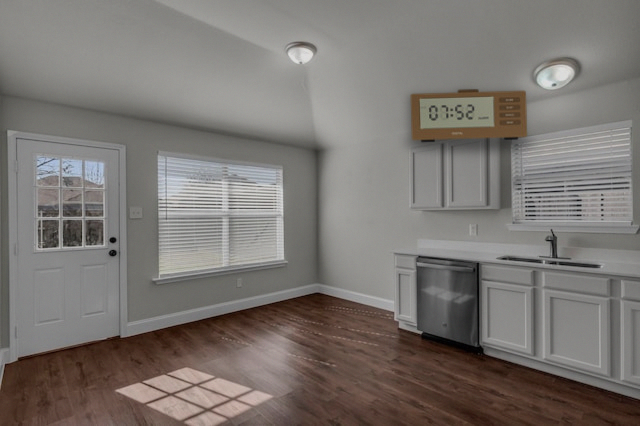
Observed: 7 h 52 min
